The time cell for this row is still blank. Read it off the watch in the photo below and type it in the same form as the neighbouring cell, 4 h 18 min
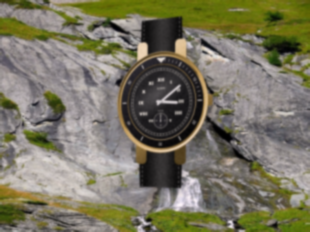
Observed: 3 h 09 min
